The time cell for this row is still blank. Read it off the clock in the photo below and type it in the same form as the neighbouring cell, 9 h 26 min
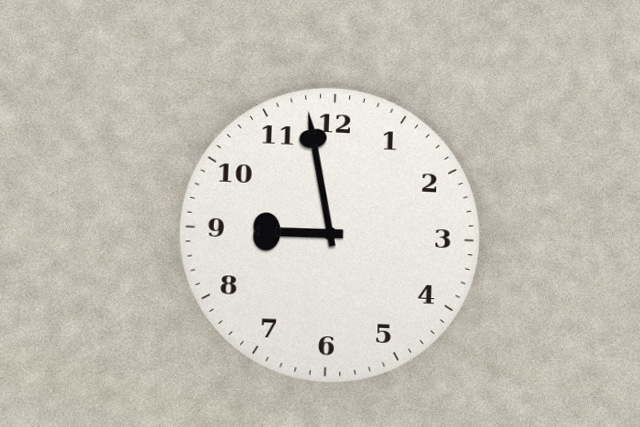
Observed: 8 h 58 min
